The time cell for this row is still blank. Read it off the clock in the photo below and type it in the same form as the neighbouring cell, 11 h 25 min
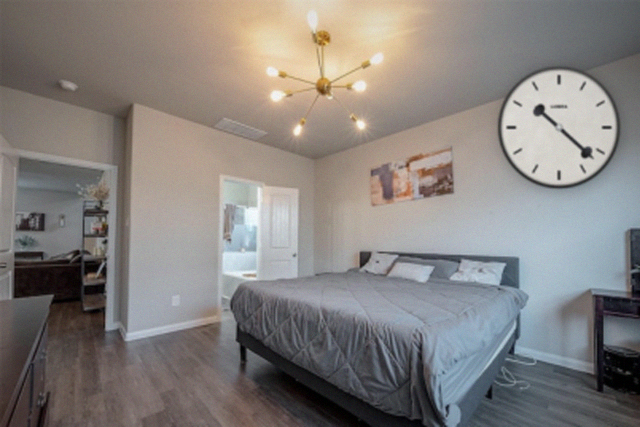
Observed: 10 h 22 min
